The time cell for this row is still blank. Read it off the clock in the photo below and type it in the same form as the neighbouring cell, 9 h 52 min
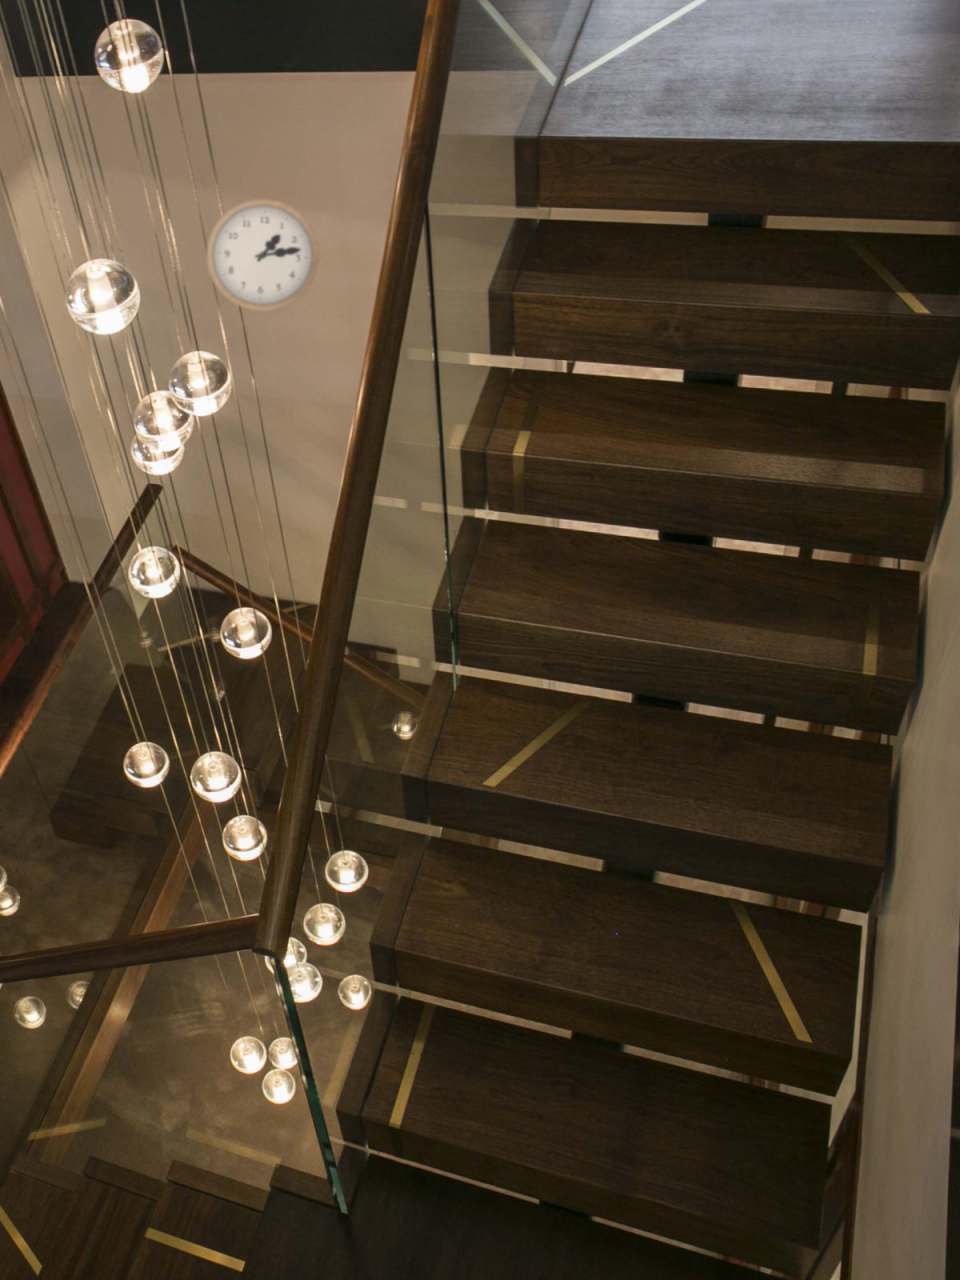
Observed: 1 h 13 min
